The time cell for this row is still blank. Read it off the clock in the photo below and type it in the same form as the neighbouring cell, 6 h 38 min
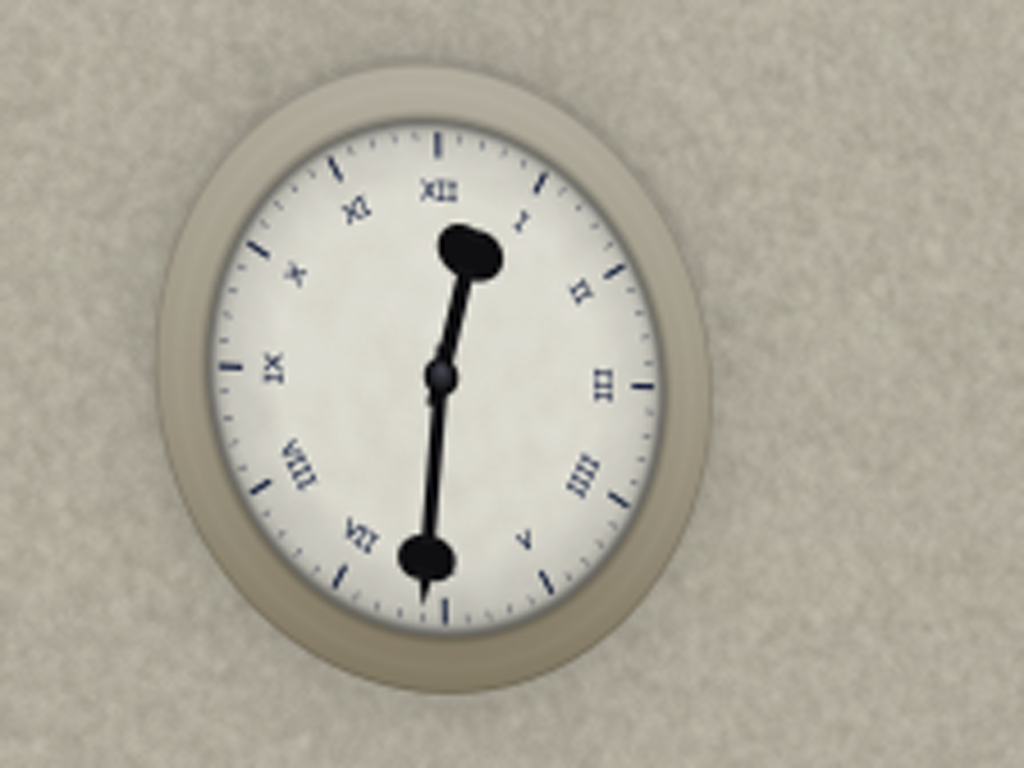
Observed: 12 h 31 min
